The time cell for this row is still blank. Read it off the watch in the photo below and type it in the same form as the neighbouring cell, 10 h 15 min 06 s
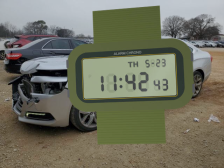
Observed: 11 h 42 min 43 s
